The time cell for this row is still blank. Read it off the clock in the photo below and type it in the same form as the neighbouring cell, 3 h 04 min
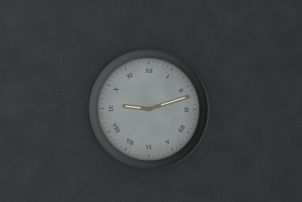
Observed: 9 h 12 min
